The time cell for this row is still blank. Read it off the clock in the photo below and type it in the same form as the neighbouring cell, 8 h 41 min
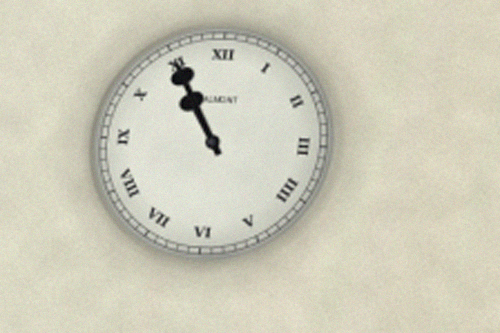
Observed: 10 h 55 min
